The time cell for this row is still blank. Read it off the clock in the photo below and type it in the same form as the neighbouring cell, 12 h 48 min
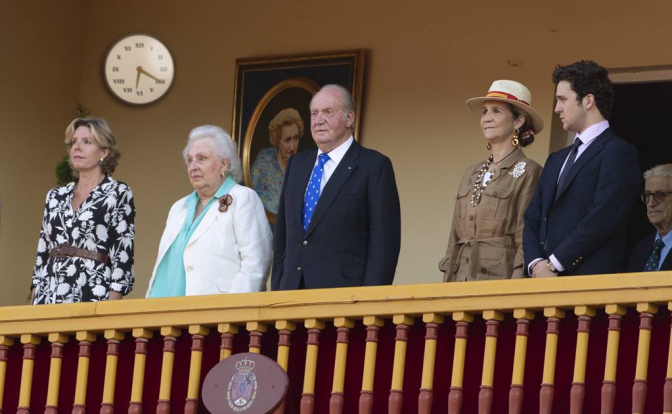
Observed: 6 h 20 min
